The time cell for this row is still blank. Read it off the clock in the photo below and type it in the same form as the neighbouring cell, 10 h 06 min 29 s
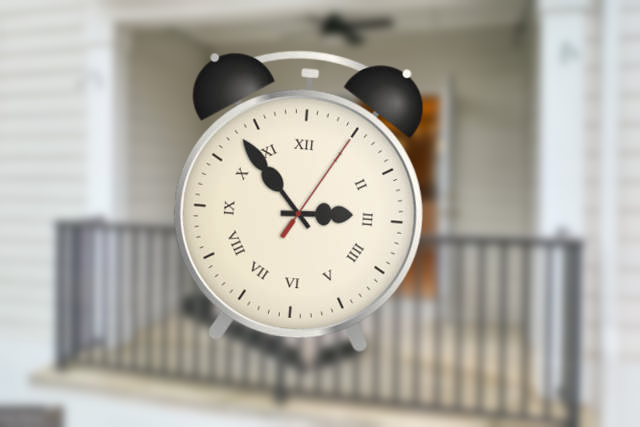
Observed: 2 h 53 min 05 s
